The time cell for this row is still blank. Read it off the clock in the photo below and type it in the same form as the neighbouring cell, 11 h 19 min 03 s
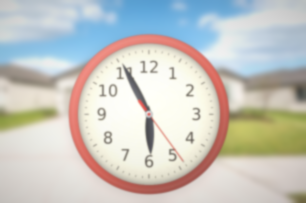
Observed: 5 h 55 min 24 s
